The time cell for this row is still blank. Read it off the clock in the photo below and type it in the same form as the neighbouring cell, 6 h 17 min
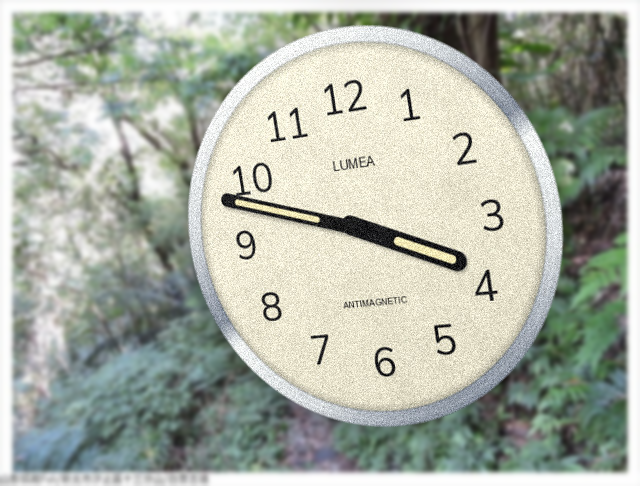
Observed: 3 h 48 min
